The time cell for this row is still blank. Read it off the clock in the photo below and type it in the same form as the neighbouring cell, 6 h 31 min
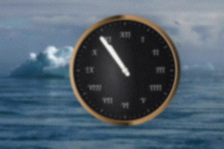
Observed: 10 h 54 min
